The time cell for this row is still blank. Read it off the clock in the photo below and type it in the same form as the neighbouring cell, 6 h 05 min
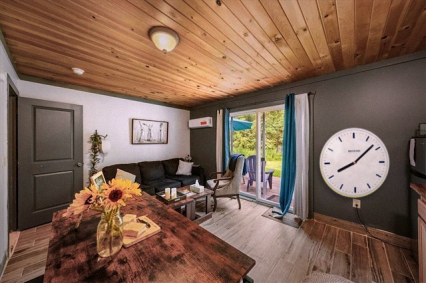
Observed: 8 h 08 min
